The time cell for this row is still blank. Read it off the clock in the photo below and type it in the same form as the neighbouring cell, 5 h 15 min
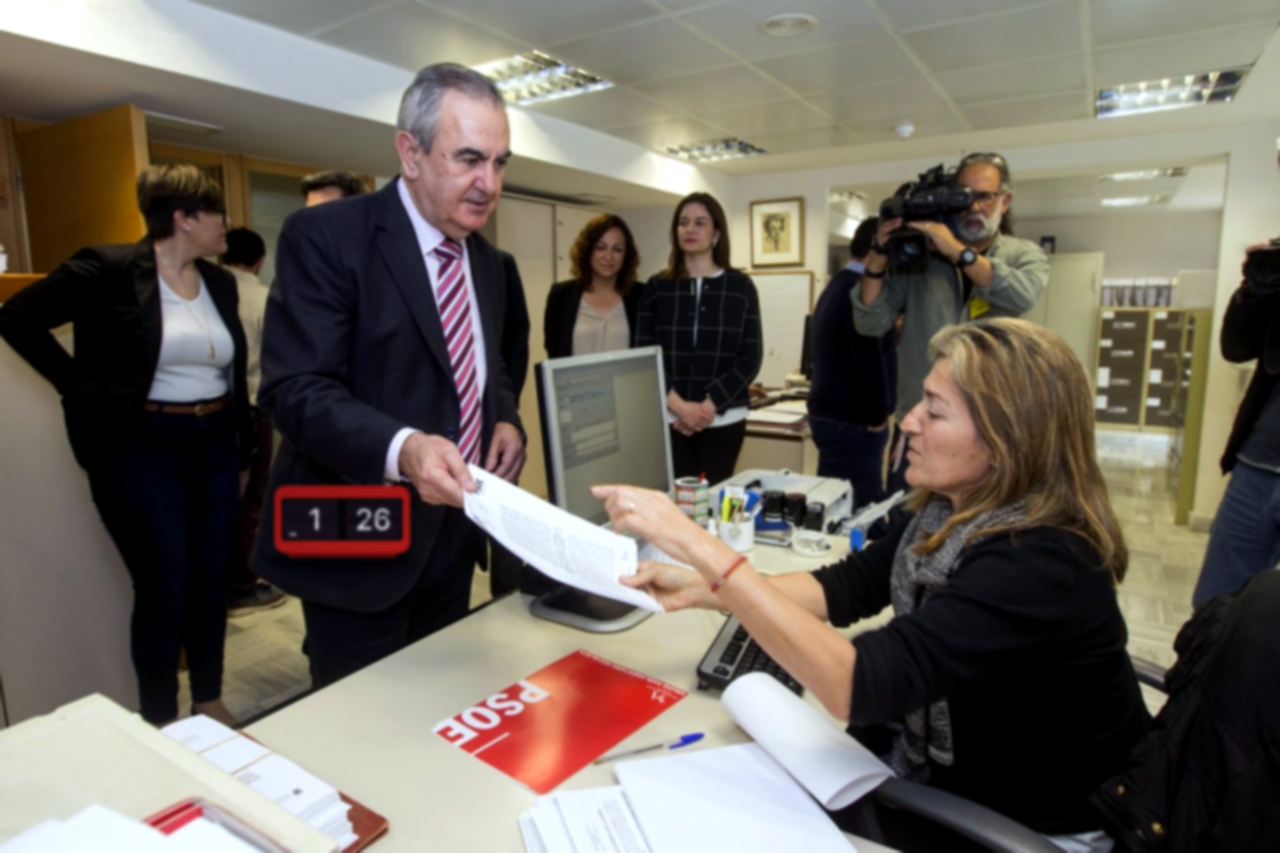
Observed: 1 h 26 min
